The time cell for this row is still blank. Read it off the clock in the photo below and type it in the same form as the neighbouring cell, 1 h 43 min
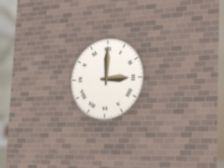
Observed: 3 h 00 min
